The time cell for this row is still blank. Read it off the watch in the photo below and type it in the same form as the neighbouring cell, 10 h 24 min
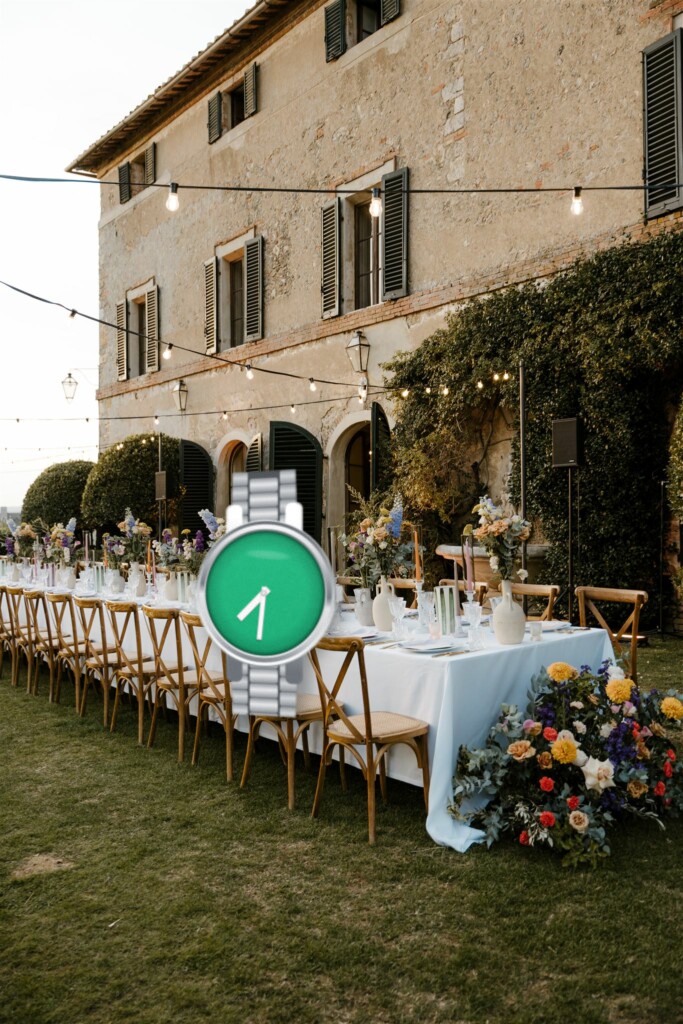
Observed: 7 h 31 min
